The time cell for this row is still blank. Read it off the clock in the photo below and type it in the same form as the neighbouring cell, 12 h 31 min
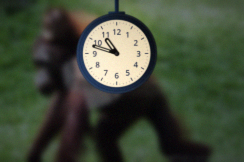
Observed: 10 h 48 min
